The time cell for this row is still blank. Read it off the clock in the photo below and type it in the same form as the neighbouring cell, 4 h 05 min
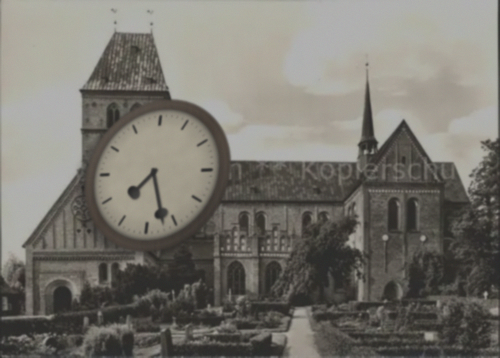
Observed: 7 h 27 min
